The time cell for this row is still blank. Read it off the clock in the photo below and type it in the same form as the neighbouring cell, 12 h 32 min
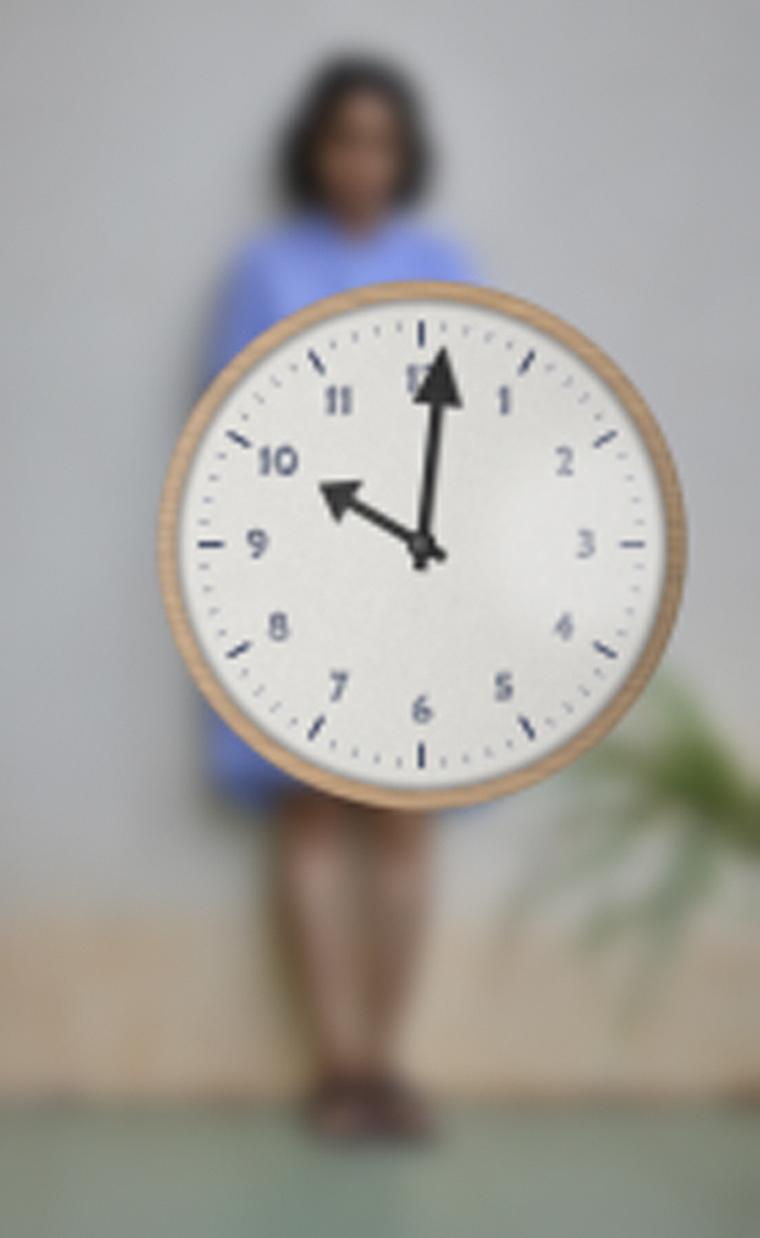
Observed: 10 h 01 min
